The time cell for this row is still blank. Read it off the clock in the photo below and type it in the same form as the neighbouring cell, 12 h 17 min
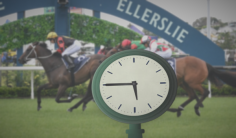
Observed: 5 h 45 min
